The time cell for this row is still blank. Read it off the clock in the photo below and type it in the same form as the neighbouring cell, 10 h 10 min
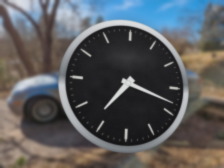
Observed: 7 h 18 min
